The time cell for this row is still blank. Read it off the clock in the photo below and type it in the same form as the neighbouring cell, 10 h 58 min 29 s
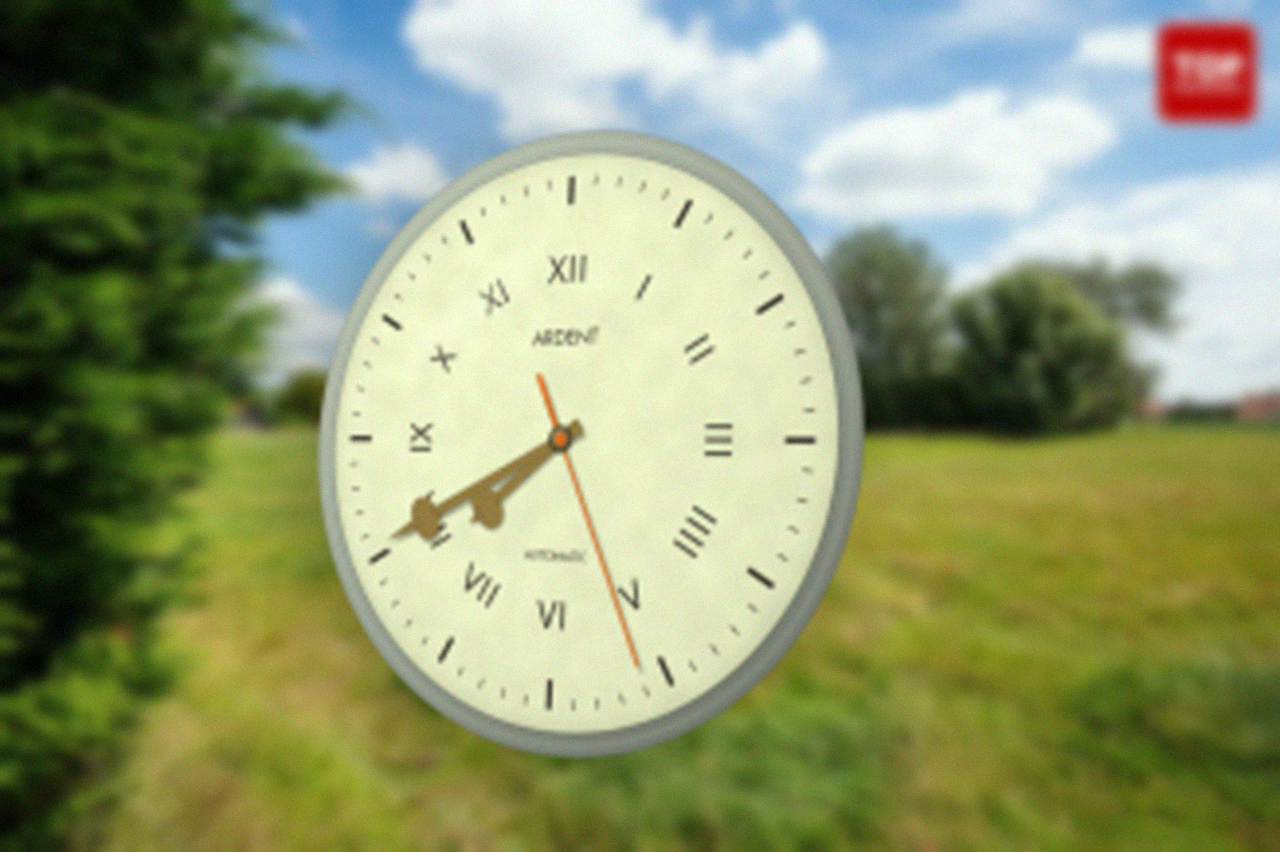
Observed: 7 h 40 min 26 s
